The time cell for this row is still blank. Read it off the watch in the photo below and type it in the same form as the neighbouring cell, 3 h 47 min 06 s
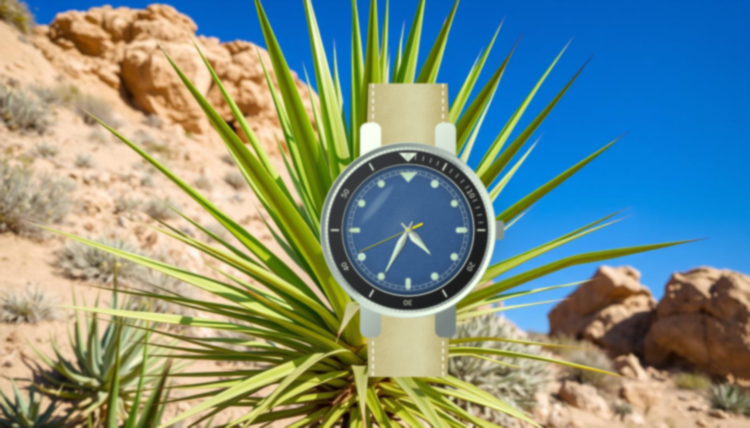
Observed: 4 h 34 min 41 s
